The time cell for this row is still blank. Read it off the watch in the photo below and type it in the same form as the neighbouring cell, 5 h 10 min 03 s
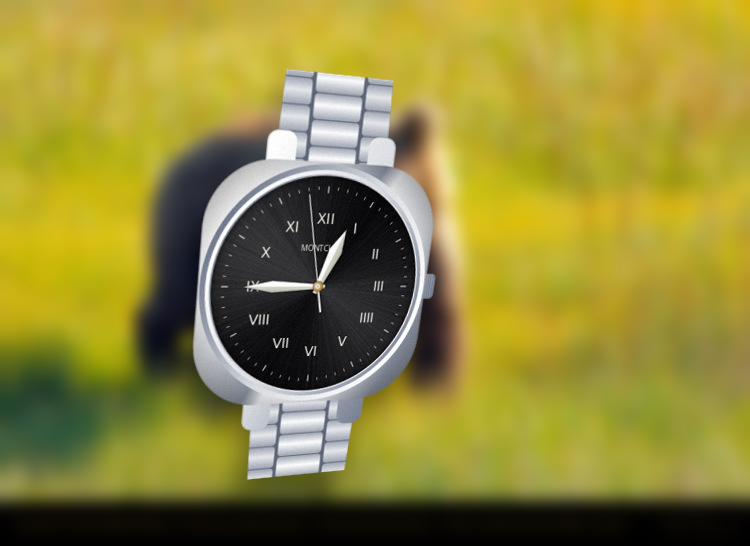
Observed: 12 h 44 min 58 s
